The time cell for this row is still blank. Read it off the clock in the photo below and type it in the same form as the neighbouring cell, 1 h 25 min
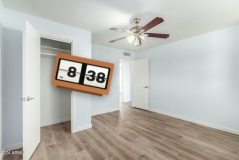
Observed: 8 h 38 min
